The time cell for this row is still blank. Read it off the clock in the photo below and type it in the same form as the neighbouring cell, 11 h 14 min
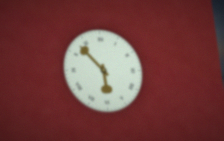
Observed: 5 h 53 min
